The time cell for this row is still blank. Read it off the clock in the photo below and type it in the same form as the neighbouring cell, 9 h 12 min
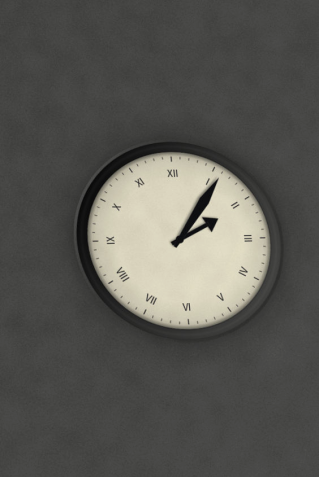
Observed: 2 h 06 min
